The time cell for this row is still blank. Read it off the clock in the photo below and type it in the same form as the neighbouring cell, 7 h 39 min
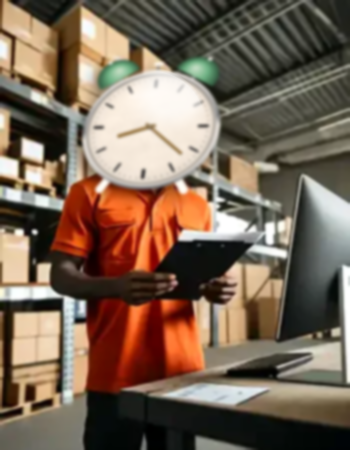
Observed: 8 h 22 min
